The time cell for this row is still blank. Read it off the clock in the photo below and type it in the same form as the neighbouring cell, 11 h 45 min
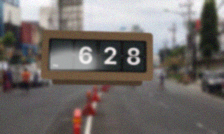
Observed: 6 h 28 min
